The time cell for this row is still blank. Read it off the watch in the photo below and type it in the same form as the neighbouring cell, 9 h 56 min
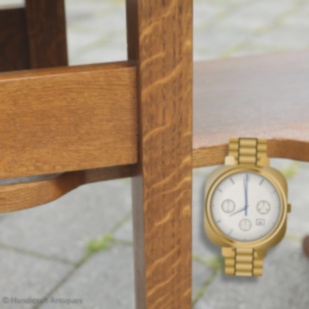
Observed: 7 h 59 min
